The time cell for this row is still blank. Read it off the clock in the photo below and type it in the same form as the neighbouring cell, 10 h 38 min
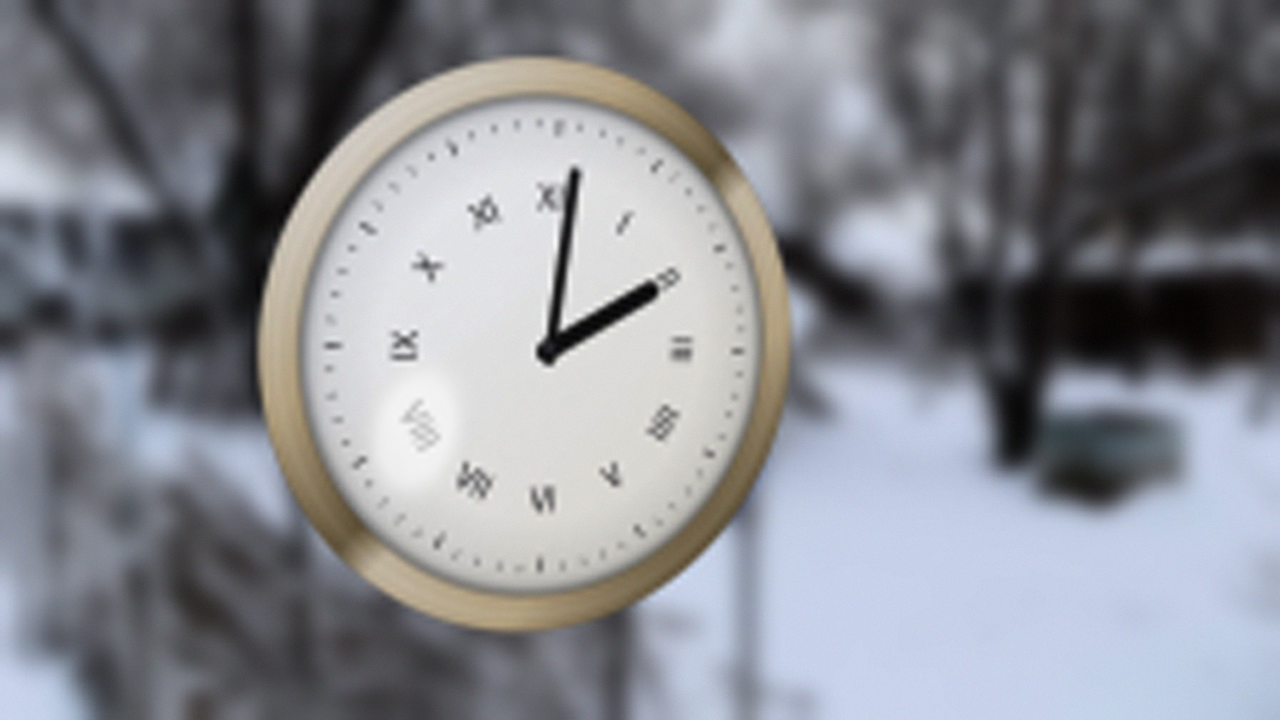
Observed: 2 h 01 min
